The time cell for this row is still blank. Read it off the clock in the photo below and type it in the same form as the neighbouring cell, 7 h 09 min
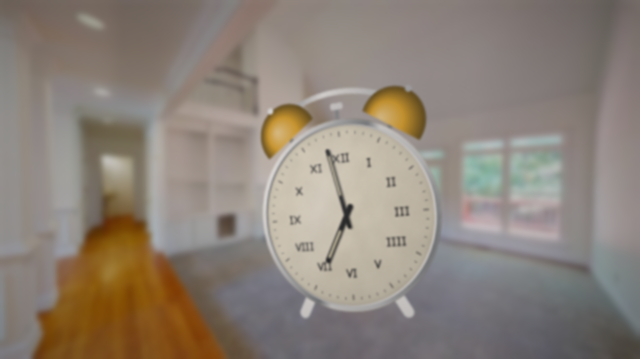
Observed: 6 h 58 min
